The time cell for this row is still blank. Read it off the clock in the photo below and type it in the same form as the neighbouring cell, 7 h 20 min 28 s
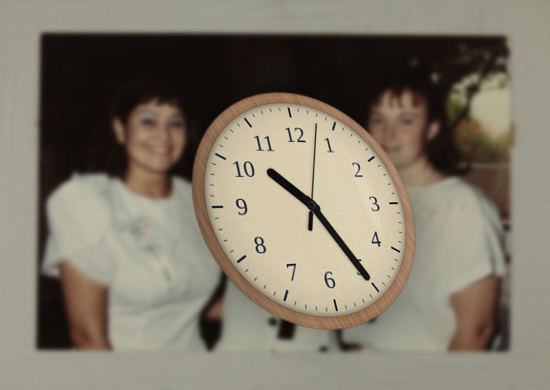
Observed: 10 h 25 min 03 s
